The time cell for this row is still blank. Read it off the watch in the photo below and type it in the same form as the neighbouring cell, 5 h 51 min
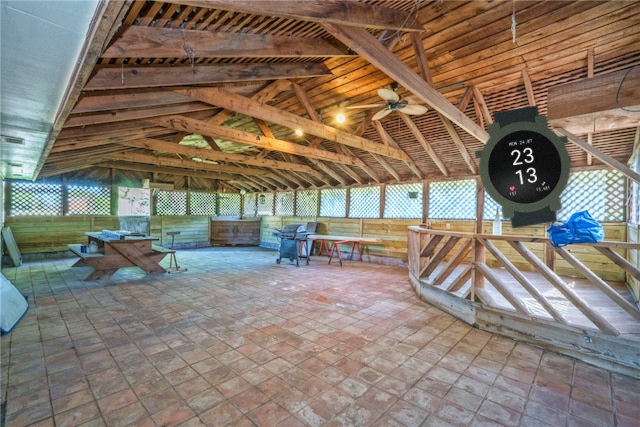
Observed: 23 h 13 min
